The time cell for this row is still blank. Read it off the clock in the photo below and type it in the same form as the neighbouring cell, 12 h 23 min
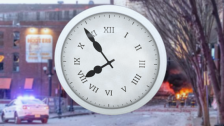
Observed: 7 h 54 min
